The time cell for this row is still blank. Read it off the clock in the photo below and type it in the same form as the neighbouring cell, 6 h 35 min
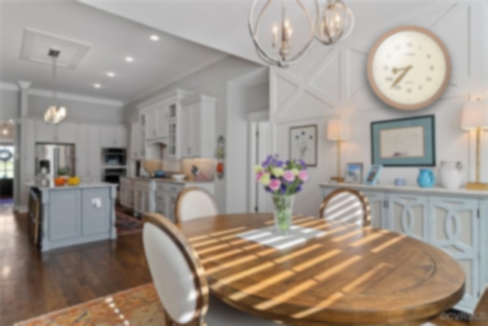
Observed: 8 h 37 min
